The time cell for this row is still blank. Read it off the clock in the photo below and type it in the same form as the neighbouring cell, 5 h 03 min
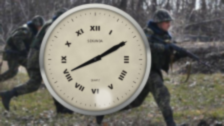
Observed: 8 h 10 min
